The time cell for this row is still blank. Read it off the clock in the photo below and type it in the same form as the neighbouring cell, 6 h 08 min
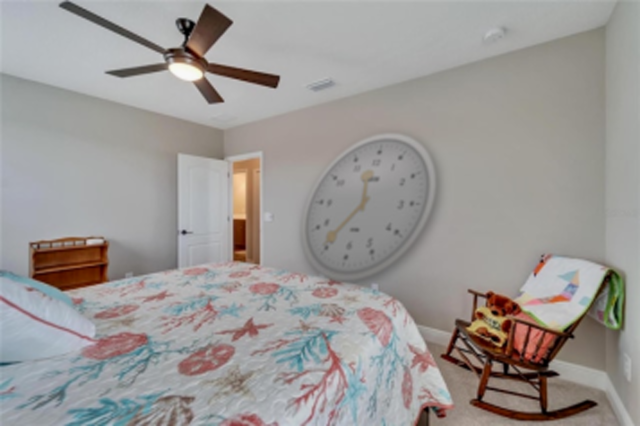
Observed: 11 h 36 min
